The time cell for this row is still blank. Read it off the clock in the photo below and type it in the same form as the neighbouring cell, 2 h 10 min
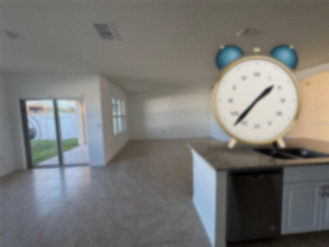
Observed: 1 h 37 min
